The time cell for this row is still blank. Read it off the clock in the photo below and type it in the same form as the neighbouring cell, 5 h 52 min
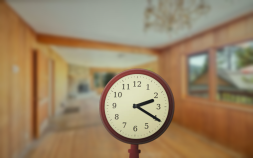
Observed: 2 h 20 min
